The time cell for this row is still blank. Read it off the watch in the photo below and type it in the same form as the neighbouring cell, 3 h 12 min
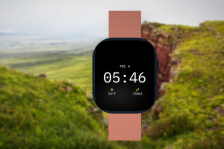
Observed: 5 h 46 min
